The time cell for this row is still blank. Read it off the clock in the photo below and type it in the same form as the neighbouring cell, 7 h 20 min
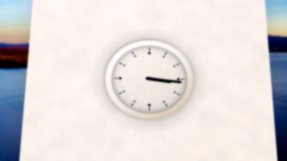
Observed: 3 h 16 min
